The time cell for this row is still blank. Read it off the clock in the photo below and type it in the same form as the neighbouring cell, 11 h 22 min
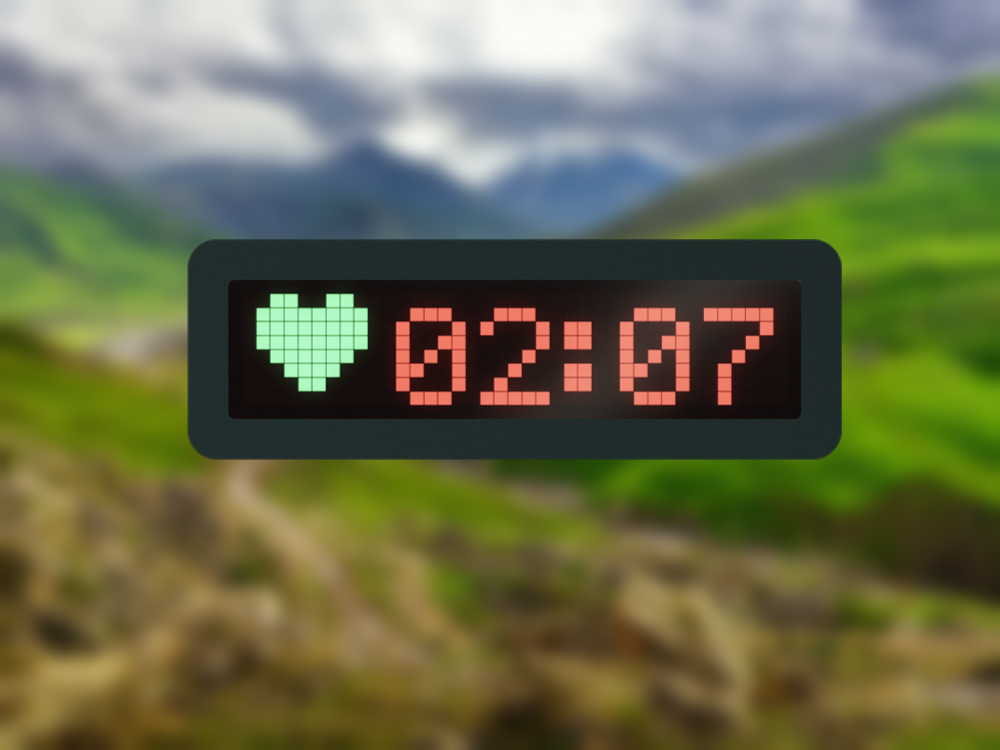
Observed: 2 h 07 min
